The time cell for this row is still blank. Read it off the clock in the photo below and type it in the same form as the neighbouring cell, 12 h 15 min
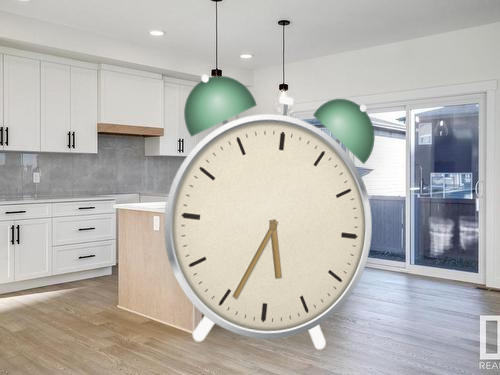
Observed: 5 h 34 min
